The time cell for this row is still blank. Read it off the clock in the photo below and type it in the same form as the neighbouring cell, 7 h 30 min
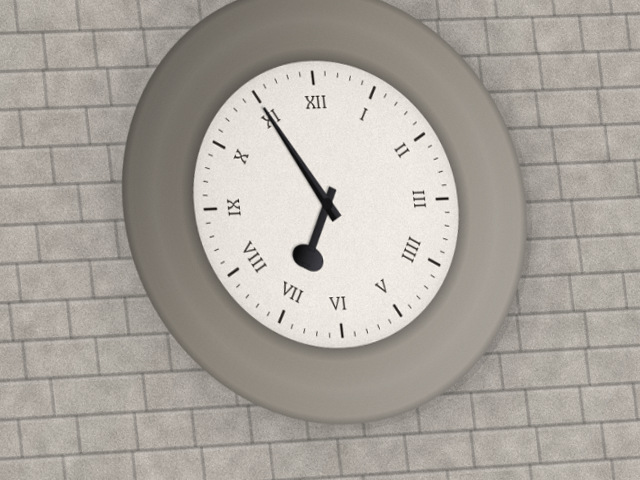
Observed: 6 h 55 min
